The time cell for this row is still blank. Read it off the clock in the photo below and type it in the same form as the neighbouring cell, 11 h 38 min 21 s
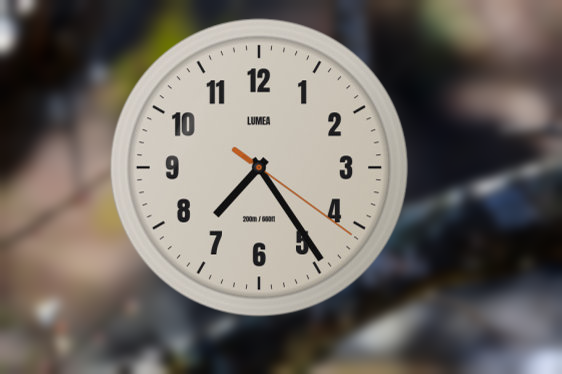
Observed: 7 h 24 min 21 s
